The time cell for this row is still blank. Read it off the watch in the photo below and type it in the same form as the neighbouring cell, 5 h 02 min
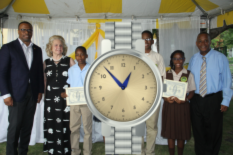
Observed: 12 h 53 min
